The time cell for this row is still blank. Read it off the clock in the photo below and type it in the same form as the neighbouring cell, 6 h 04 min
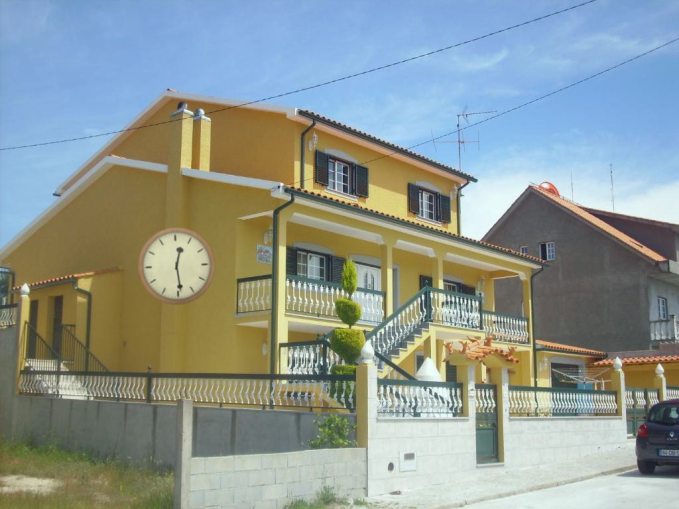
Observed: 12 h 29 min
